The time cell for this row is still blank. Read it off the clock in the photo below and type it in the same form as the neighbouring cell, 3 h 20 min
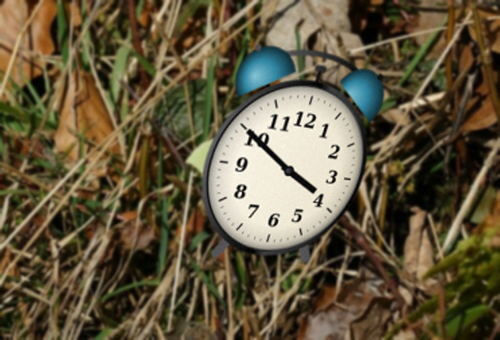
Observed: 3 h 50 min
